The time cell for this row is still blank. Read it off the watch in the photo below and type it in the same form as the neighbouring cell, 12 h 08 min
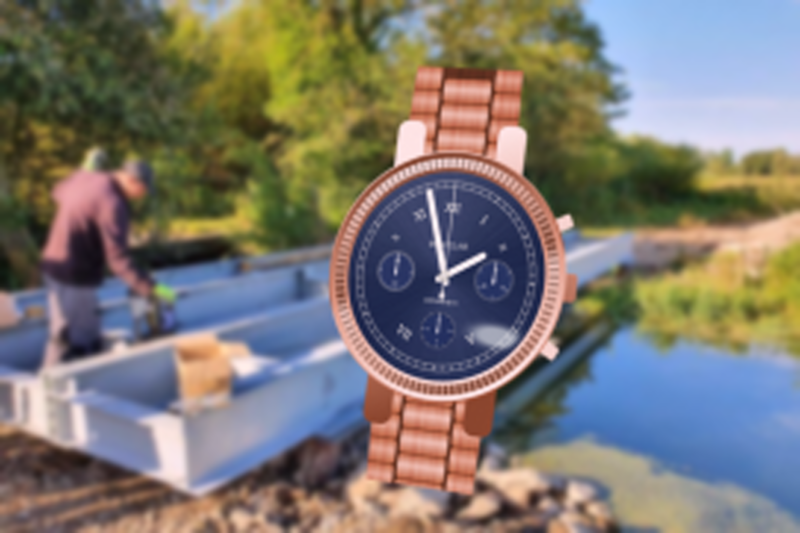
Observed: 1 h 57 min
